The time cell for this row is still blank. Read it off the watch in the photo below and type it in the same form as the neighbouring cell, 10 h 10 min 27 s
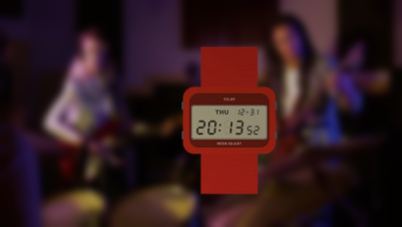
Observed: 20 h 13 min 52 s
